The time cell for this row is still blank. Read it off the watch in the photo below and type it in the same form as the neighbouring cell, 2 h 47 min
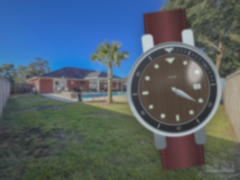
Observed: 4 h 21 min
